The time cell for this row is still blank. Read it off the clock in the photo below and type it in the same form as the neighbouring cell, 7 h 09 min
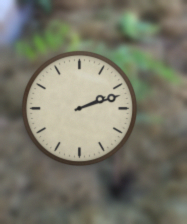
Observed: 2 h 12 min
